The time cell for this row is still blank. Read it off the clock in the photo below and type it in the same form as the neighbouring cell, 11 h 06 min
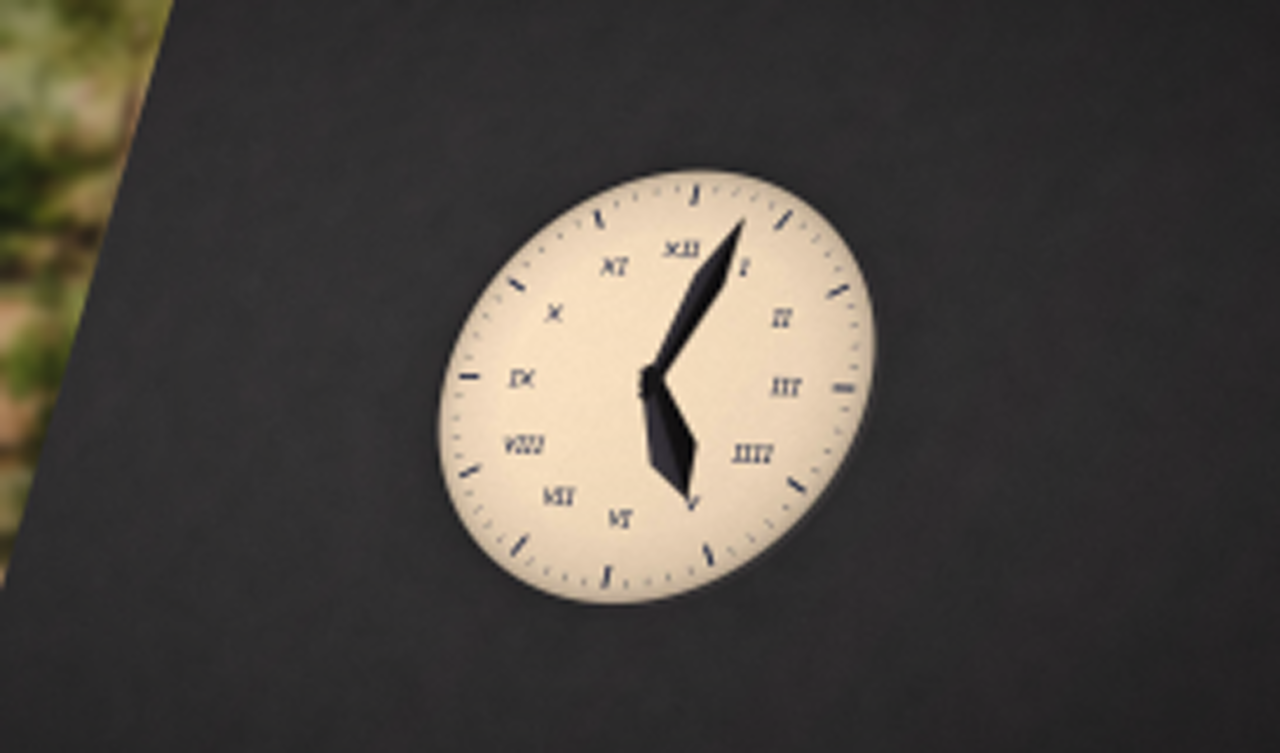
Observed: 5 h 03 min
